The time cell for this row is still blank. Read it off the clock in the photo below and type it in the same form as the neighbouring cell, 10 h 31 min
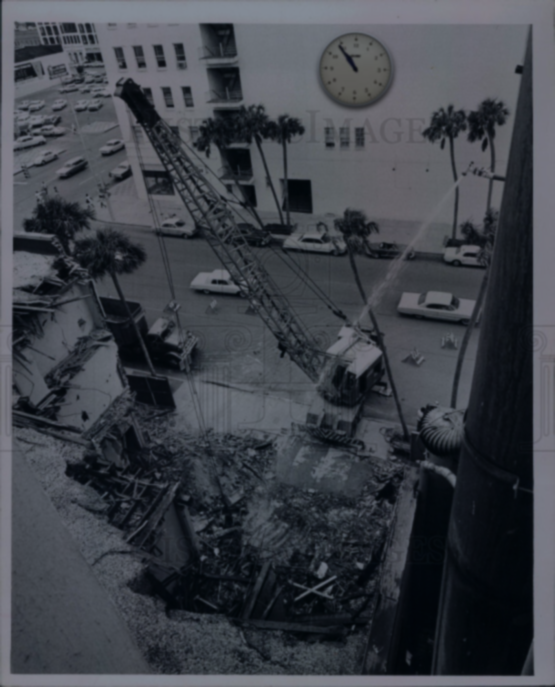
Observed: 10 h 54 min
